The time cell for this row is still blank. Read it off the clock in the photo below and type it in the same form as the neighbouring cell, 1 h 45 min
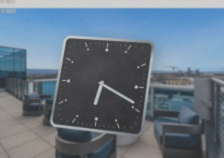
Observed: 6 h 19 min
